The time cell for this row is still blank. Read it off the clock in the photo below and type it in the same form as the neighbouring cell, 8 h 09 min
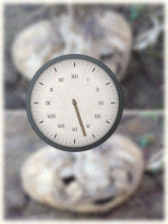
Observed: 5 h 27 min
